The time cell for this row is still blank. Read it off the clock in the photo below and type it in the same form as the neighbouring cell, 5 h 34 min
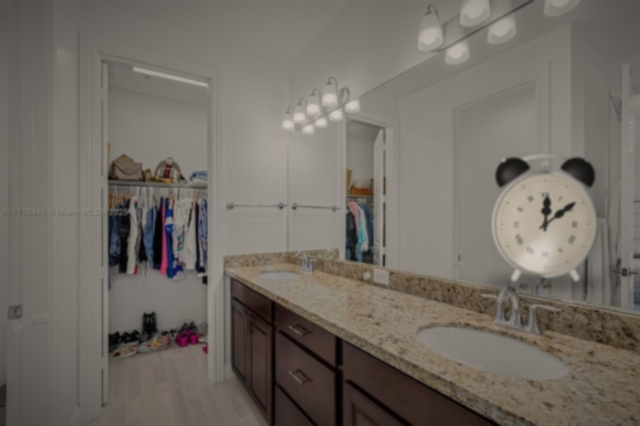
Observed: 12 h 09 min
